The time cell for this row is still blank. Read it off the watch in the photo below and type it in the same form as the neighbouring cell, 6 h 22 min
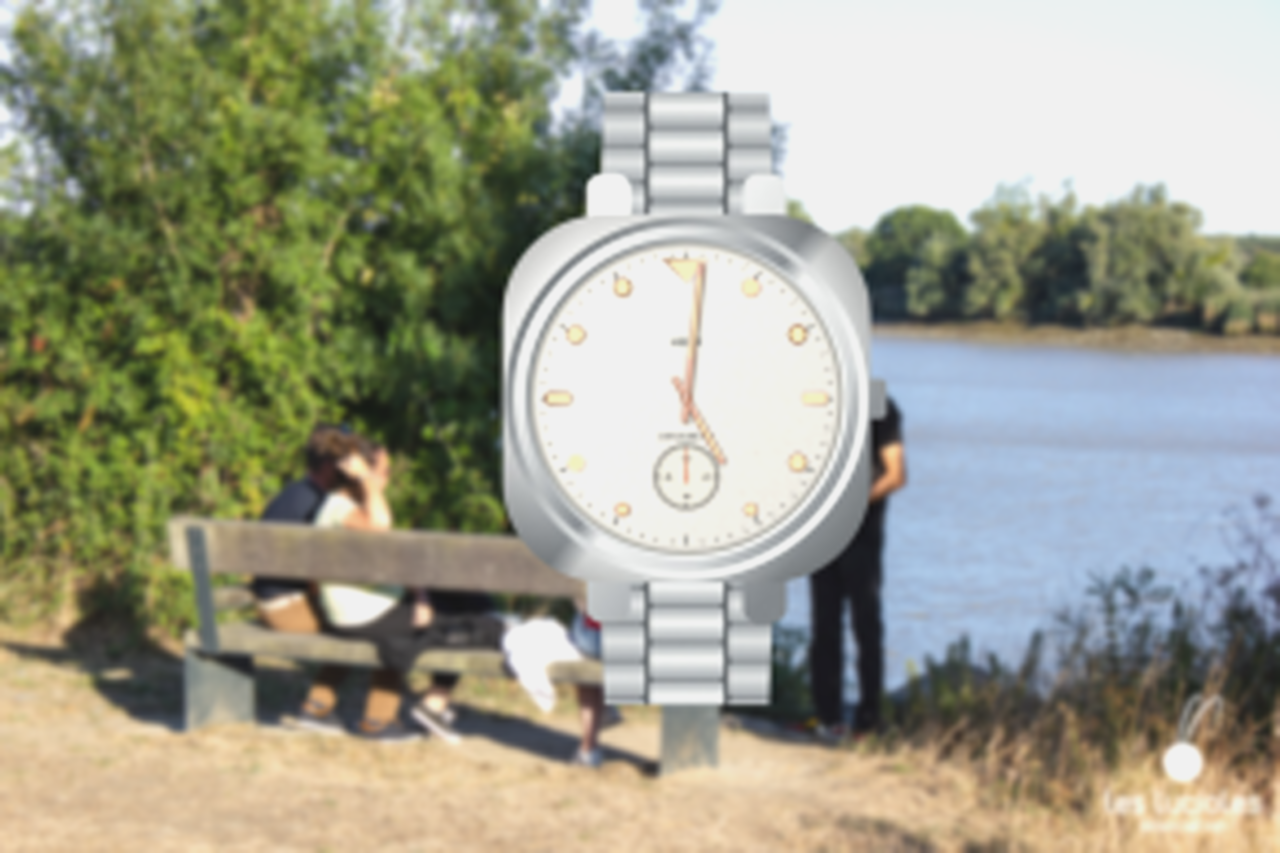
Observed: 5 h 01 min
